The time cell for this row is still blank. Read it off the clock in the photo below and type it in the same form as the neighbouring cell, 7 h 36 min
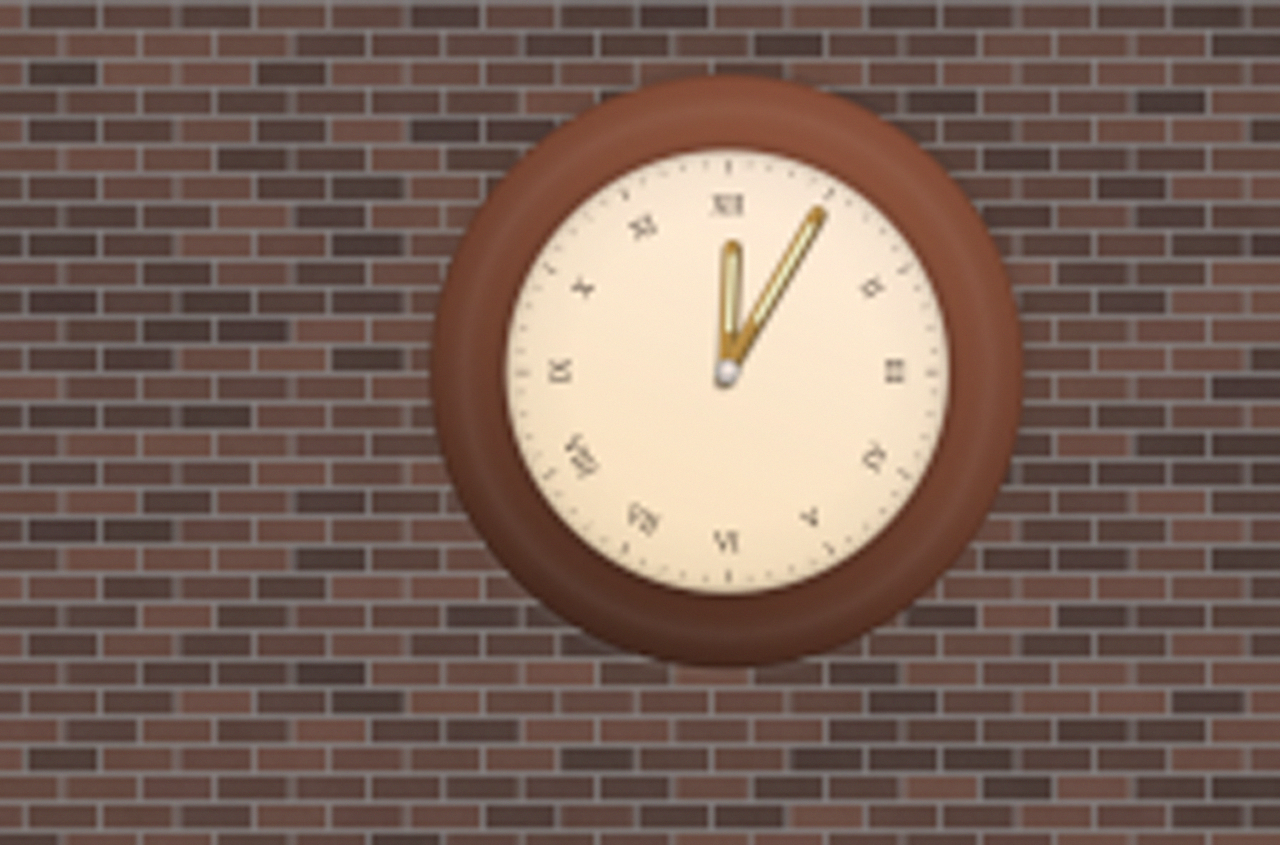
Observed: 12 h 05 min
